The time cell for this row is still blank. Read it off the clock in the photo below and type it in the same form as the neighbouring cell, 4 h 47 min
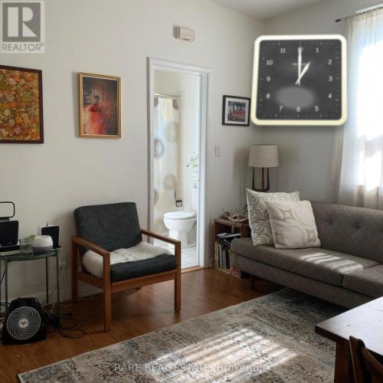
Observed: 1 h 00 min
